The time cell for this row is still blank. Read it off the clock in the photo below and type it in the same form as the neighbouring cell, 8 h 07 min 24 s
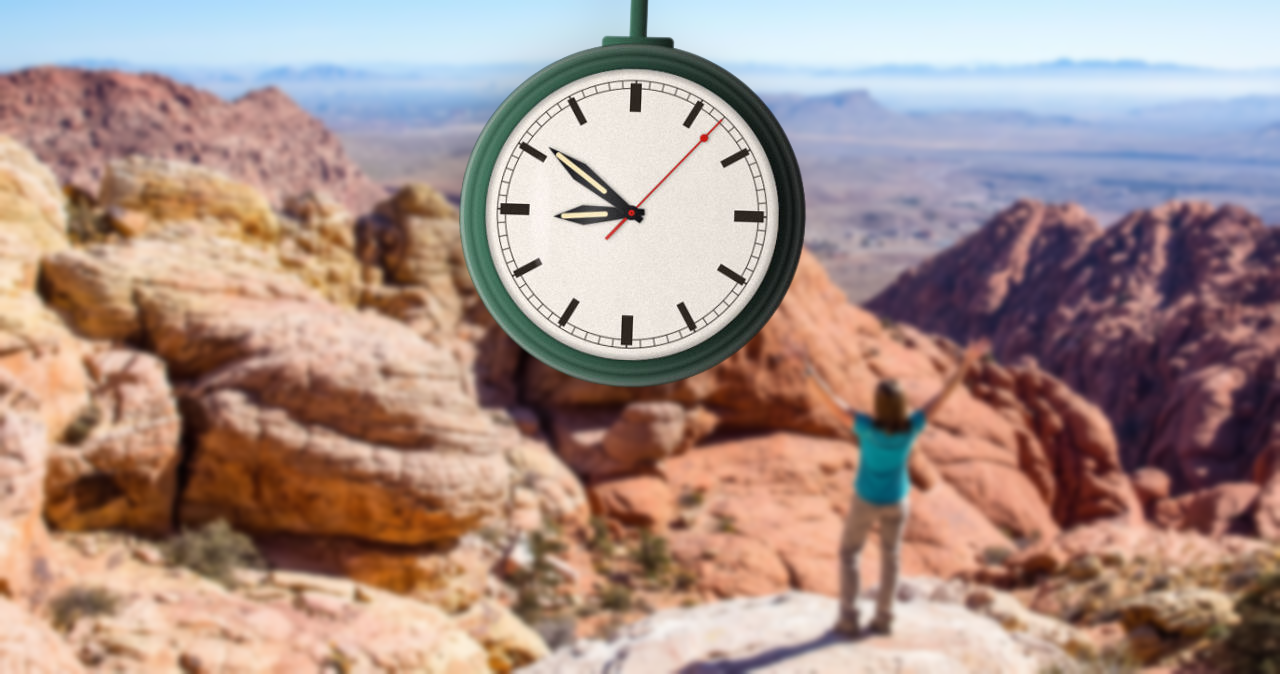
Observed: 8 h 51 min 07 s
